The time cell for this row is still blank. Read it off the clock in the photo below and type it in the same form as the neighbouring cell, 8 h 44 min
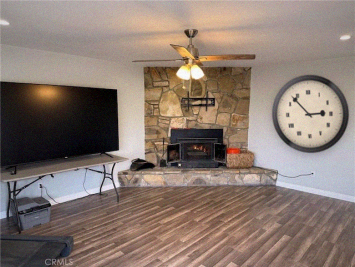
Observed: 2 h 53 min
